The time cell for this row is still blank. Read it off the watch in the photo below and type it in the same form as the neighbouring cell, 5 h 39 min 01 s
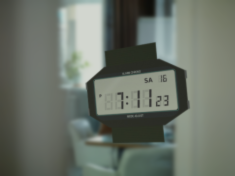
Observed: 7 h 11 min 23 s
